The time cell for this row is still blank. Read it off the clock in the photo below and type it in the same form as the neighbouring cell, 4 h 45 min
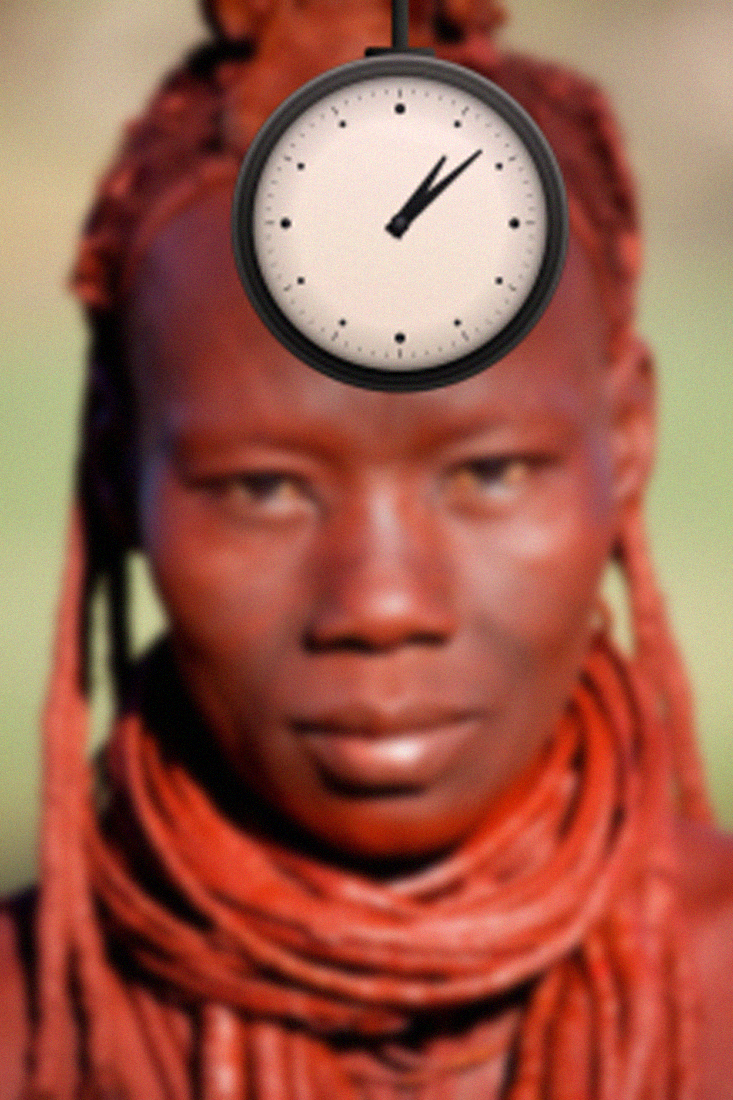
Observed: 1 h 08 min
